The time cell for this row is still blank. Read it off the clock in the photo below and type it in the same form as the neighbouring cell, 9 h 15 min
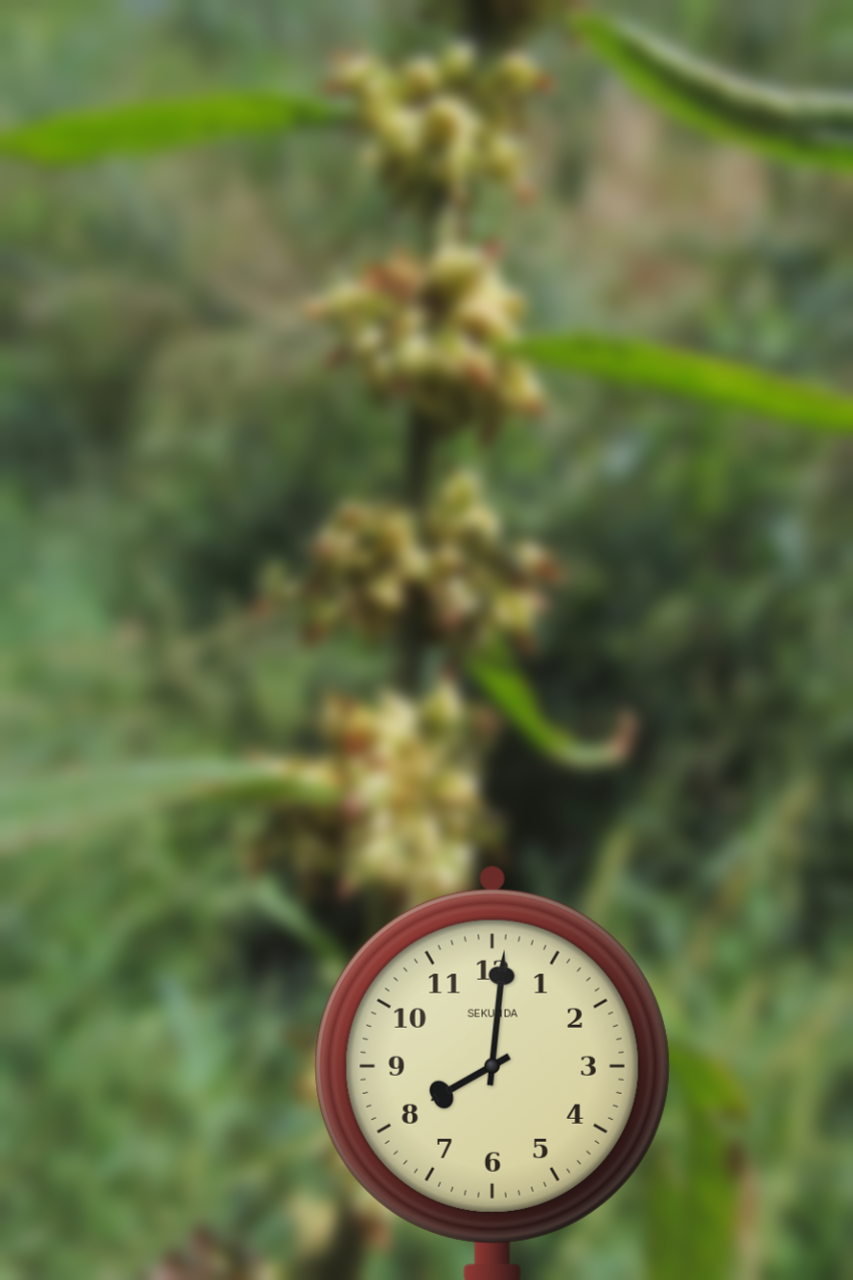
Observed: 8 h 01 min
